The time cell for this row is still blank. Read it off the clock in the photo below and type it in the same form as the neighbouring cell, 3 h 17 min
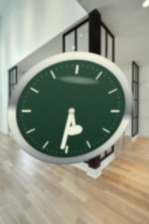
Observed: 5 h 31 min
